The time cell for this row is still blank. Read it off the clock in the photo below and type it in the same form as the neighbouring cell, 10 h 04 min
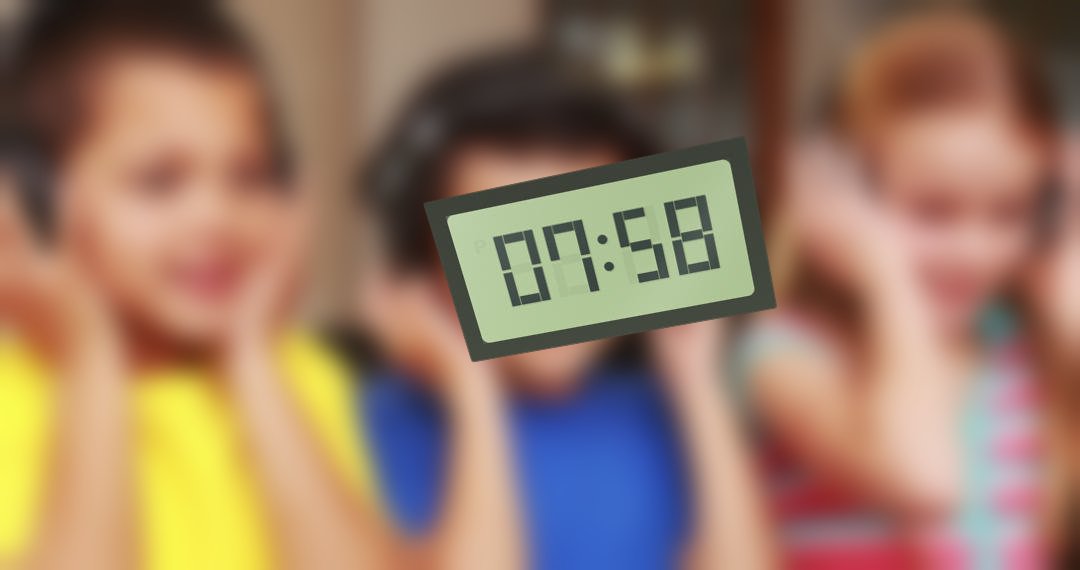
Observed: 7 h 58 min
